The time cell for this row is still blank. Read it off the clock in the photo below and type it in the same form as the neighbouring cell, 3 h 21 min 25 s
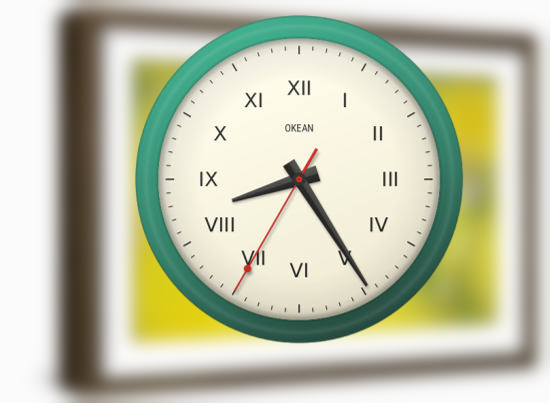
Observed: 8 h 24 min 35 s
